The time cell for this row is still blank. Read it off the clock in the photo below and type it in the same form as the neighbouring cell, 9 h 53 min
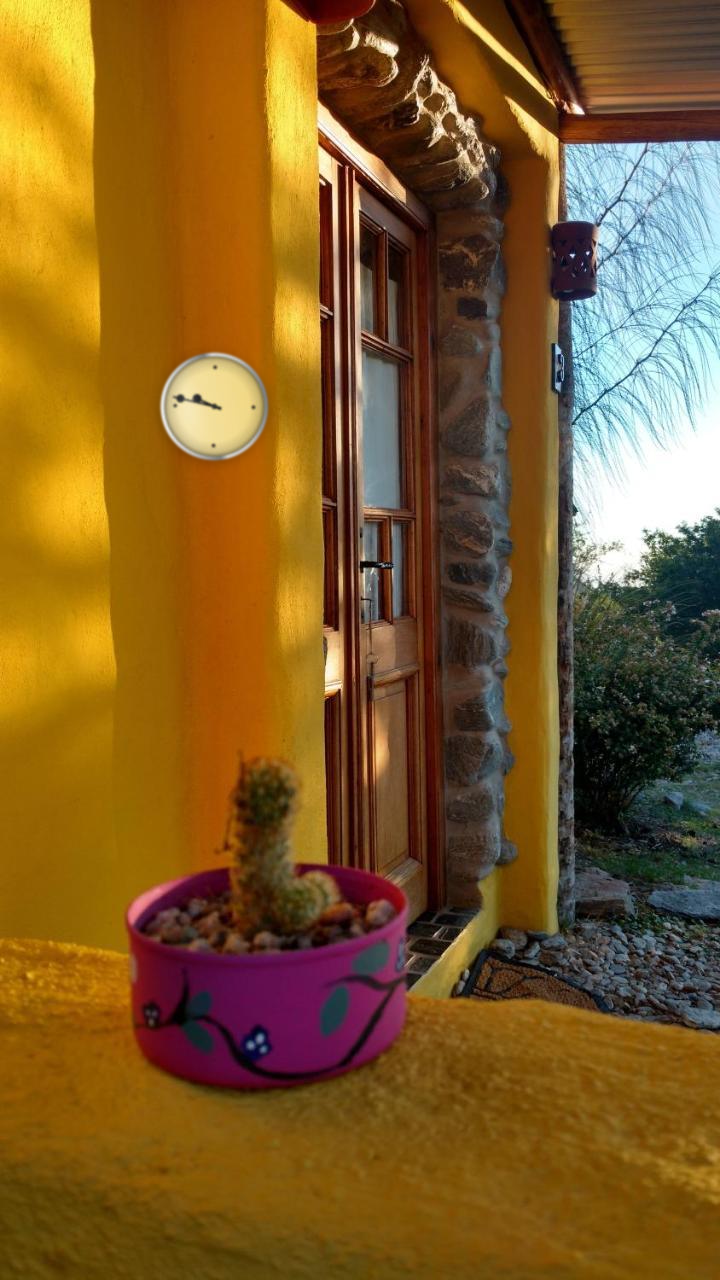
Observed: 9 h 47 min
